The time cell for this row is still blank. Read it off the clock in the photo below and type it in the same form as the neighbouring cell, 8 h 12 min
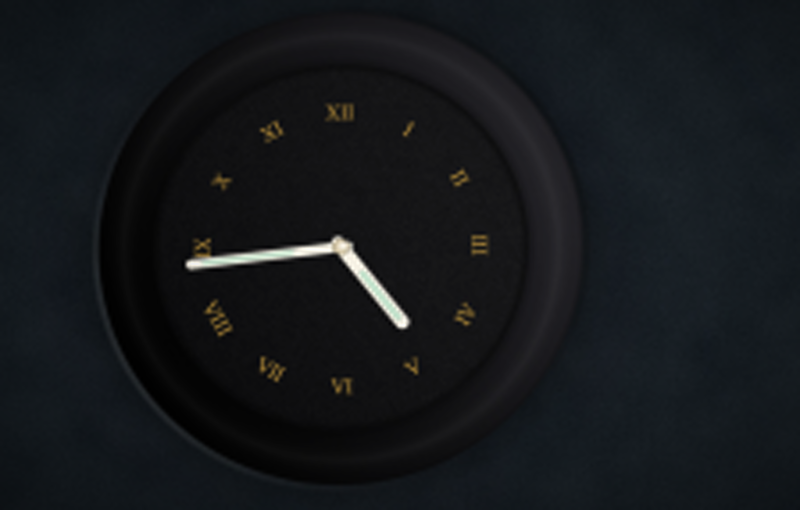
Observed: 4 h 44 min
